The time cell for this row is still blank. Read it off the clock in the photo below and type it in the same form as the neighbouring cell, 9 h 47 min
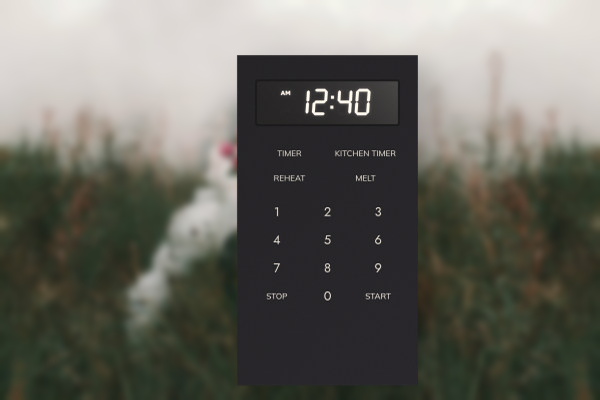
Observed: 12 h 40 min
